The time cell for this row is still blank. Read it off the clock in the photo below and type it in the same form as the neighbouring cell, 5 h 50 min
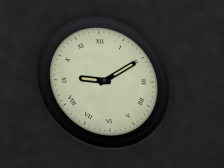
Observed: 9 h 10 min
